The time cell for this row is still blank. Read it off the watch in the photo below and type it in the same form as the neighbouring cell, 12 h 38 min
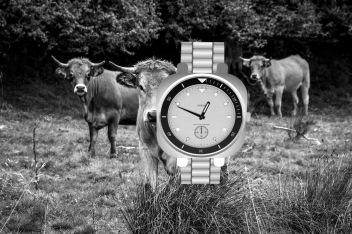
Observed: 12 h 49 min
